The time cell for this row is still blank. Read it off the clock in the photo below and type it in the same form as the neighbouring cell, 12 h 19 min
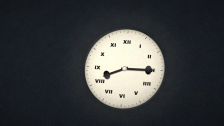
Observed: 8 h 15 min
